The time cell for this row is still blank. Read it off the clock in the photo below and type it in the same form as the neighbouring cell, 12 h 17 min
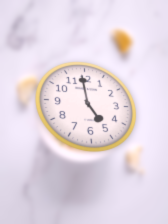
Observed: 4 h 59 min
